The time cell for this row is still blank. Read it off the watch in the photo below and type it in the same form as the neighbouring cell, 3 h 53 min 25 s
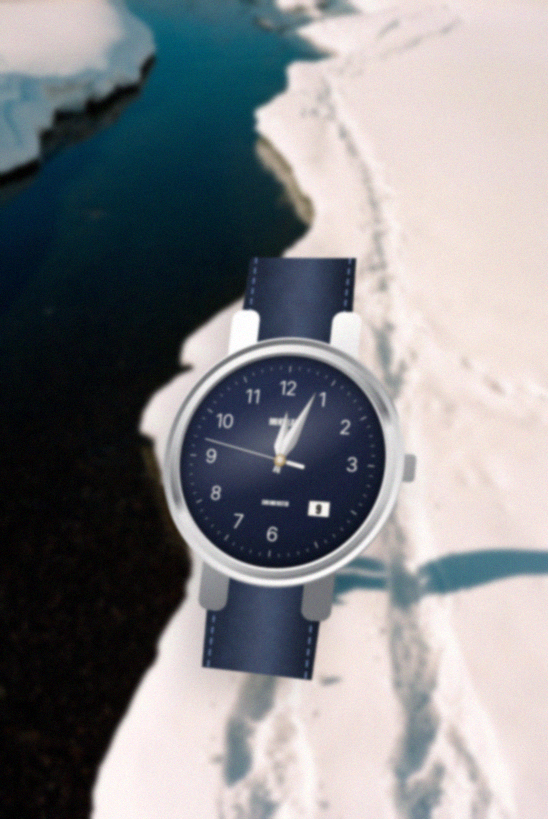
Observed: 12 h 03 min 47 s
